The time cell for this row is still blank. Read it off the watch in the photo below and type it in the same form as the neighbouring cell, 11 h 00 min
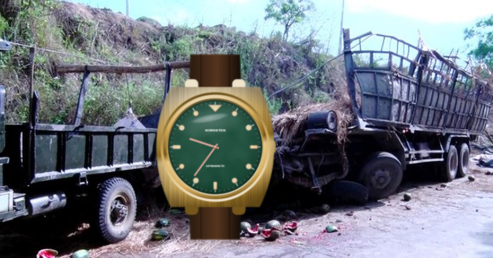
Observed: 9 h 36 min
